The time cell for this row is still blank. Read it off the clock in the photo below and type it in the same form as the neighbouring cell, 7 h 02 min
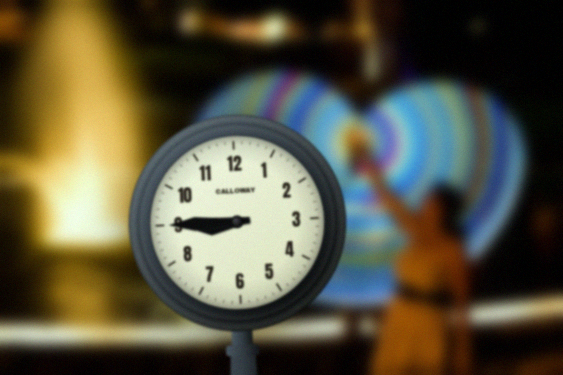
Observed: 8 h 45 min
